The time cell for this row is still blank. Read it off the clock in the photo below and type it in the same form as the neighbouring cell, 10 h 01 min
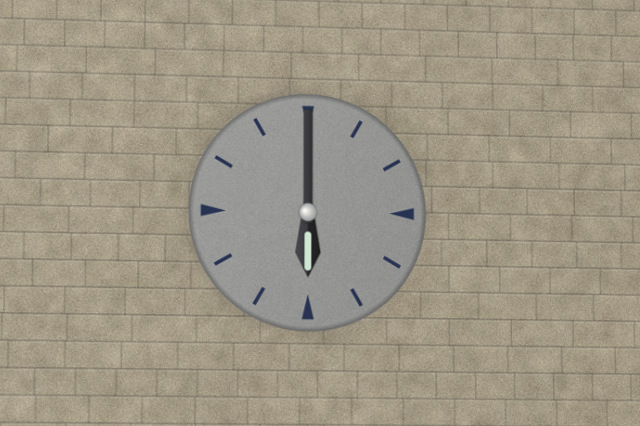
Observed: 6 h 00 min
